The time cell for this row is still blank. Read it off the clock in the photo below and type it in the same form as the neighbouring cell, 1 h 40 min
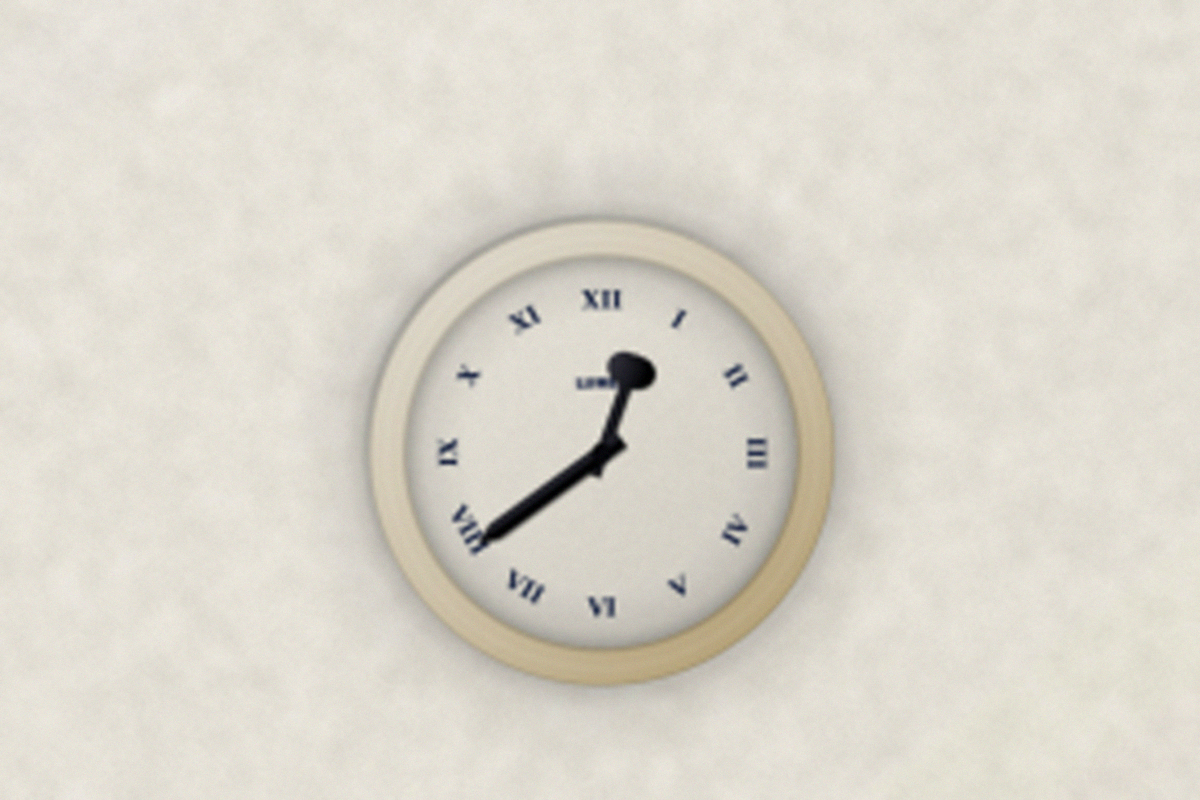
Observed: 12 h 39 min
